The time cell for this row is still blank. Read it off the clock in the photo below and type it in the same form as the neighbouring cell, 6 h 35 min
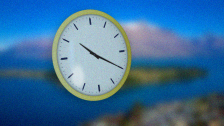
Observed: 10 h 20 min
